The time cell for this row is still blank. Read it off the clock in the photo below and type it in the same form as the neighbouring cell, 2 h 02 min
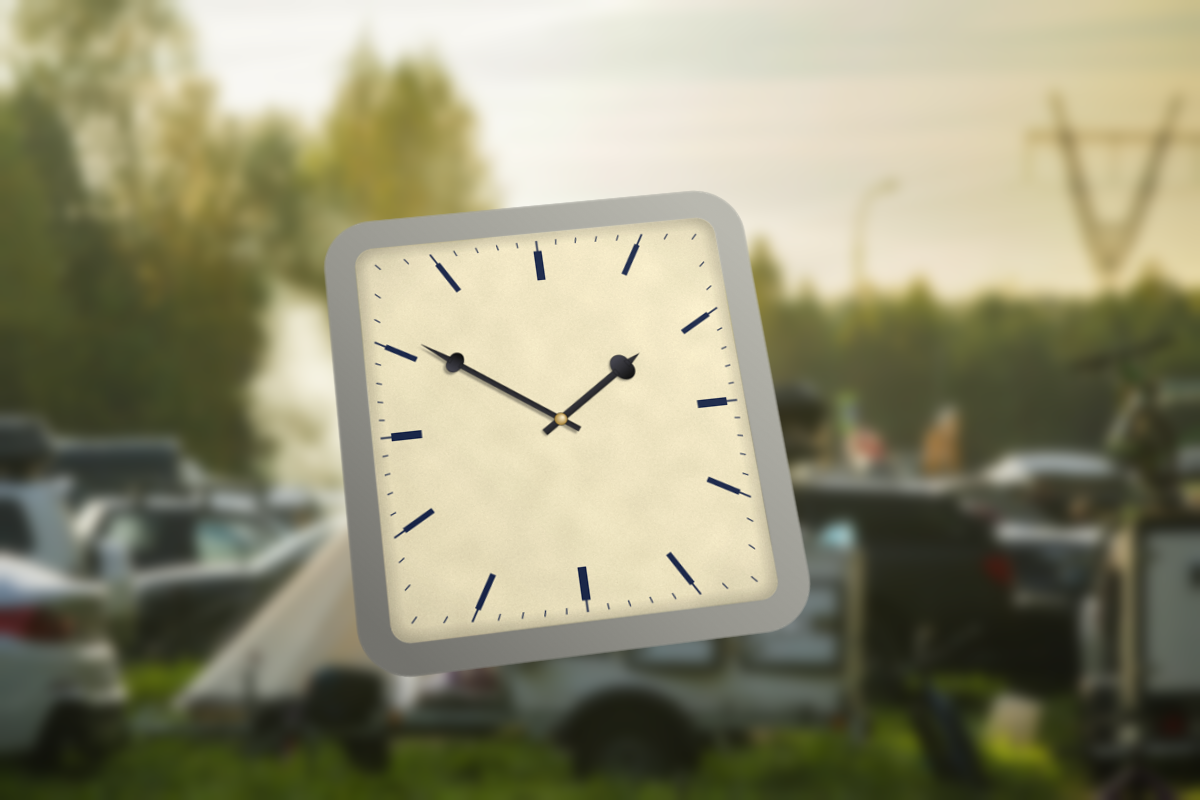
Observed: 1 h 51 min
